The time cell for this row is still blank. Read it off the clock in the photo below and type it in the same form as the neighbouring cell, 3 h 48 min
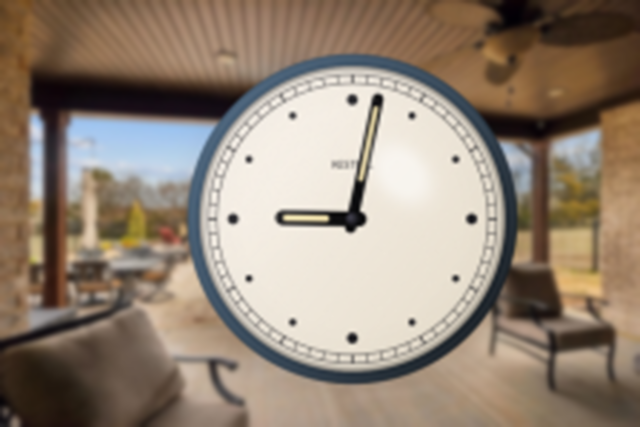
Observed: 9 h 02 min
